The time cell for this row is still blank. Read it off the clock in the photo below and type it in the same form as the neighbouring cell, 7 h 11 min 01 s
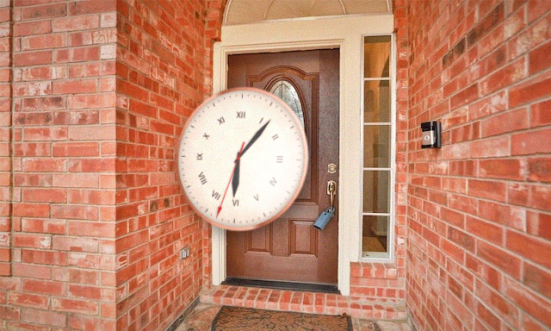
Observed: 6 h 06 min 33 s
